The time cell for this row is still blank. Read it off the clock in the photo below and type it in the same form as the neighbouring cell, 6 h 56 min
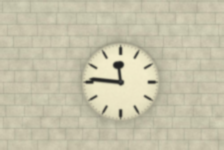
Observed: 11 h 46 min
